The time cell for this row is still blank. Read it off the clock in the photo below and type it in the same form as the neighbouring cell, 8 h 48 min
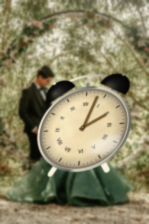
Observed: 2 h 03 min
